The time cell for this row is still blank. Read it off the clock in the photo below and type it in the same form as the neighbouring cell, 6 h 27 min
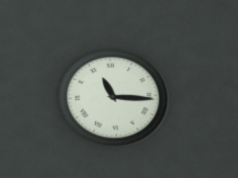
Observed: 11 h 16 min
